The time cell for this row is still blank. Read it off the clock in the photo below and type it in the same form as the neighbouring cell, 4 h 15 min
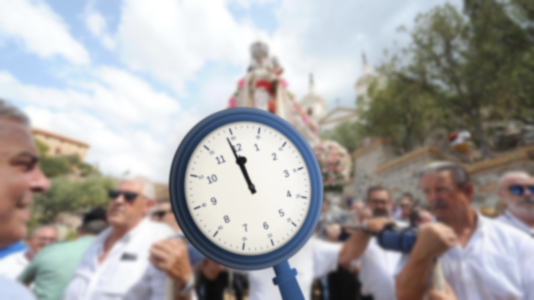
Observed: 11 h 59 min
